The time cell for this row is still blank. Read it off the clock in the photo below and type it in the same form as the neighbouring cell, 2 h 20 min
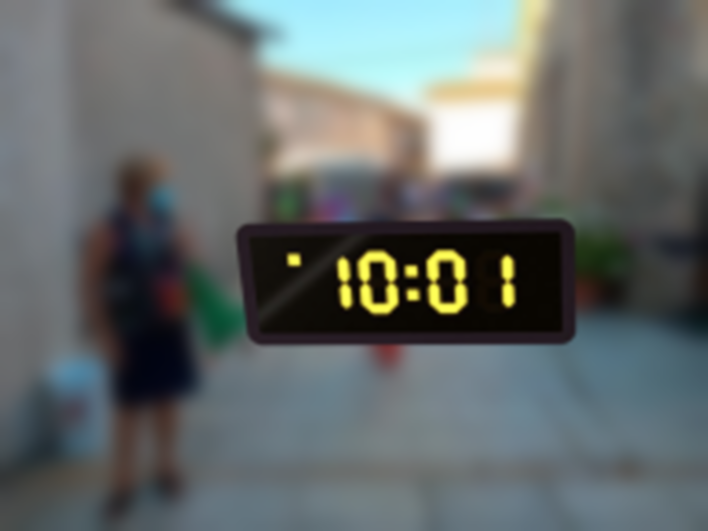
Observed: 10 h 01 min
